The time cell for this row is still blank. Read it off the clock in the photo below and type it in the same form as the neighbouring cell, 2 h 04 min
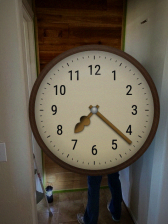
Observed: 7 h 22 min
